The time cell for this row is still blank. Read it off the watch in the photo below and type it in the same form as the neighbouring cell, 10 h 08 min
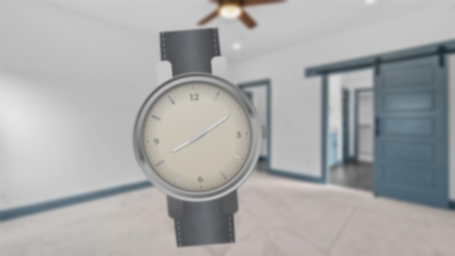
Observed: 8 h 10 min
